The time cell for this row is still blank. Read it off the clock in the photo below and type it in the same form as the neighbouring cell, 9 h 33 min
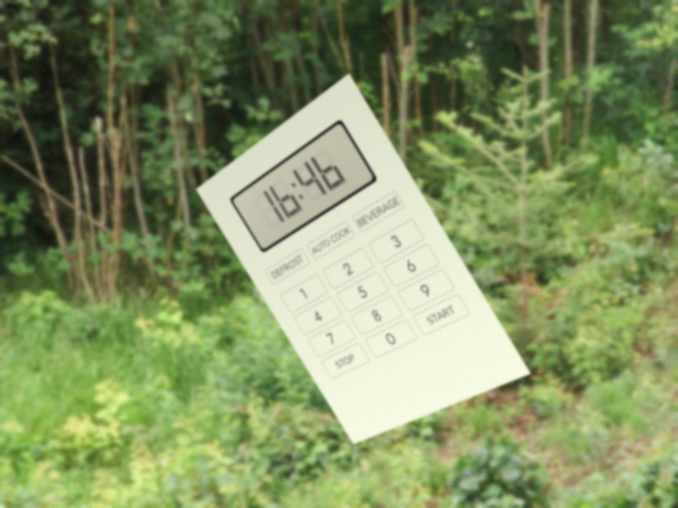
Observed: 16 h 46 min
